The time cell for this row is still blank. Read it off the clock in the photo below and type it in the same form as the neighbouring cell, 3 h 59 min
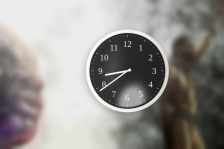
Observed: 8 h 39 min
